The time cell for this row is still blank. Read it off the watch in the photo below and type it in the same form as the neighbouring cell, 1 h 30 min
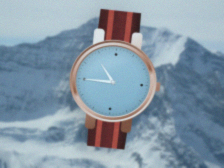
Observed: 10 h 45 min
